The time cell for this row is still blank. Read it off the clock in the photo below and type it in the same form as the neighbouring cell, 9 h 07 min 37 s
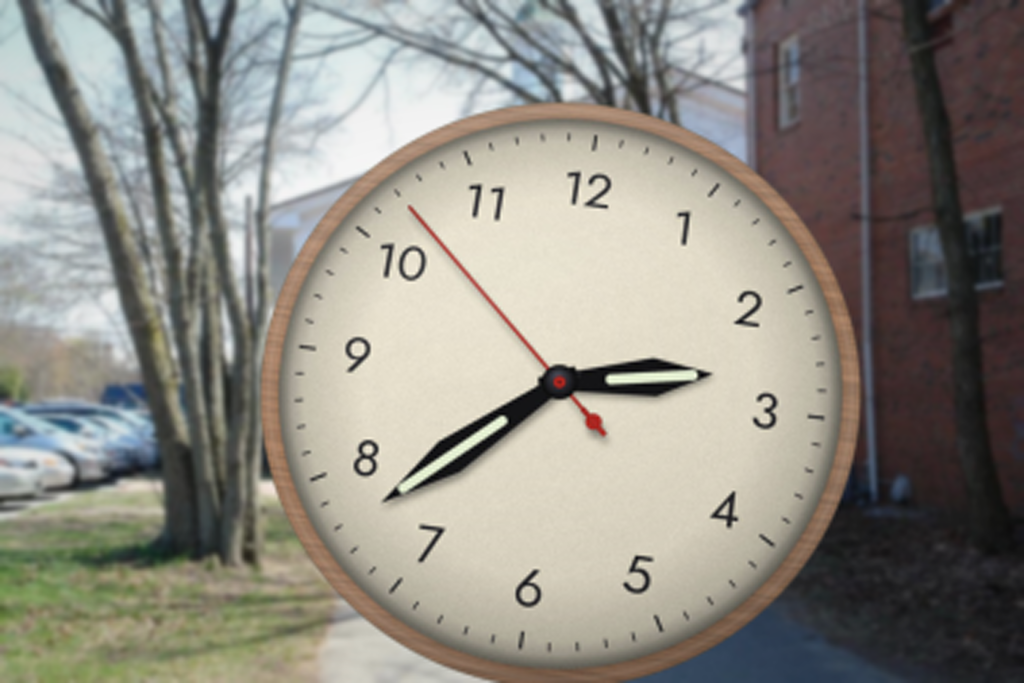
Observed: 2 h 37 min 52 s
